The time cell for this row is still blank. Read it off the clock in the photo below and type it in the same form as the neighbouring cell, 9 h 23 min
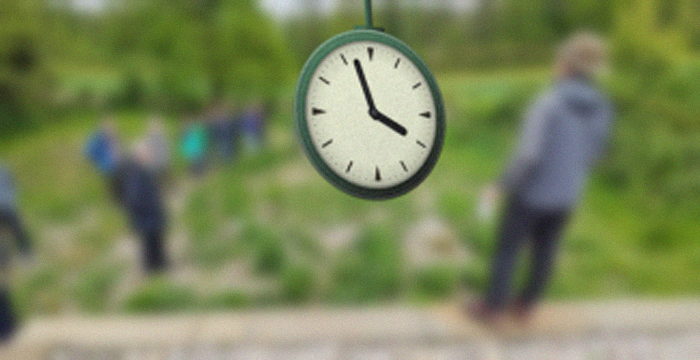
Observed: 3 h 57 min
